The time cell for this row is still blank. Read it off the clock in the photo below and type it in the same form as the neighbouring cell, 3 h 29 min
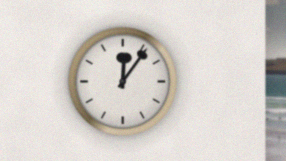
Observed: 12 h 06 min
